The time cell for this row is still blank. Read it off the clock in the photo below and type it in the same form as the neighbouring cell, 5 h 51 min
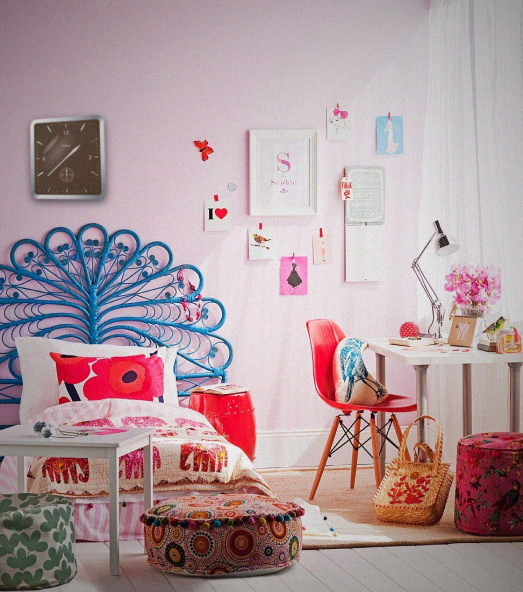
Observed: 1 h 38 min
